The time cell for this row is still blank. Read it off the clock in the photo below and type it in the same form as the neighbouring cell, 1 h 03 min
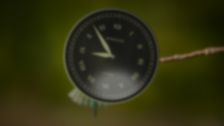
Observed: 8 h 53 min
